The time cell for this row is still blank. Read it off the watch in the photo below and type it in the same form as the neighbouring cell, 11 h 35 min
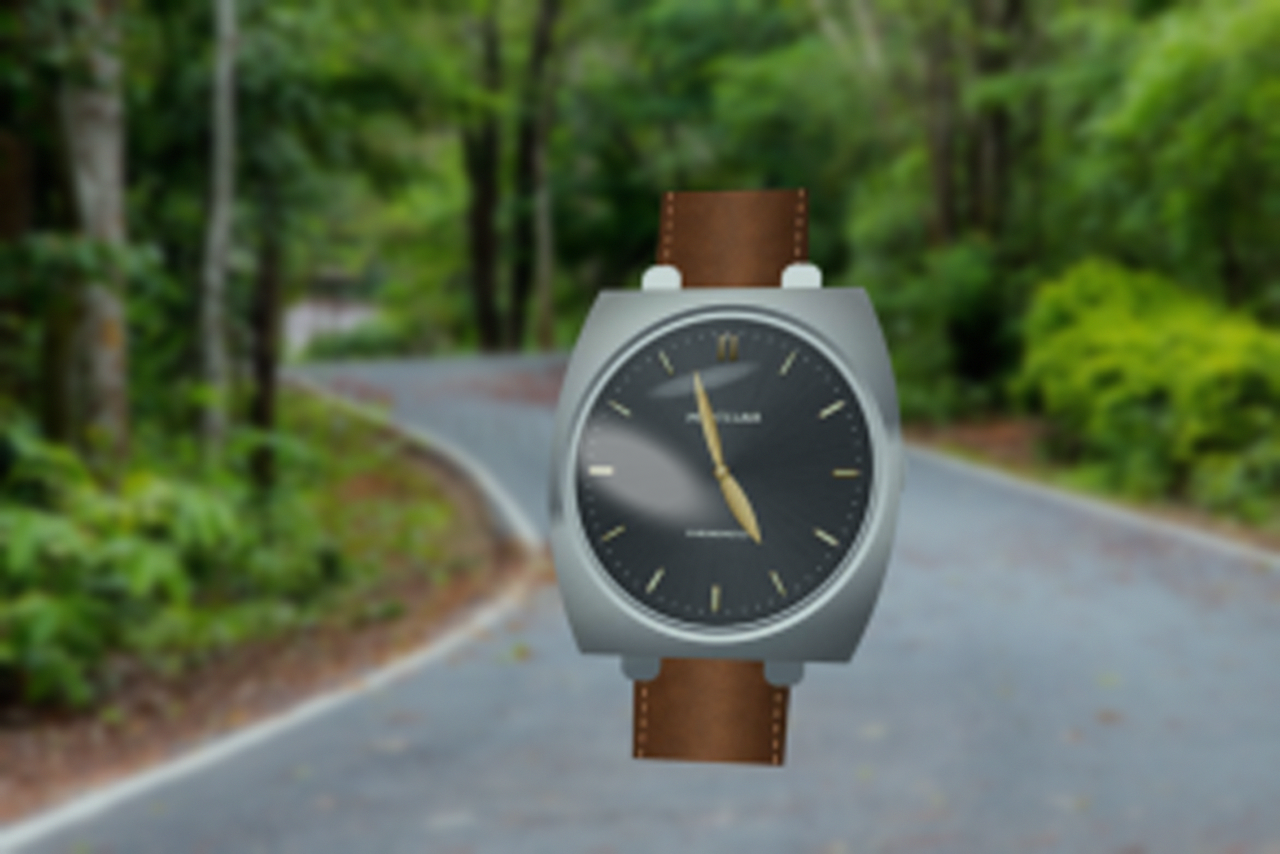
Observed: 4 h 57 min
